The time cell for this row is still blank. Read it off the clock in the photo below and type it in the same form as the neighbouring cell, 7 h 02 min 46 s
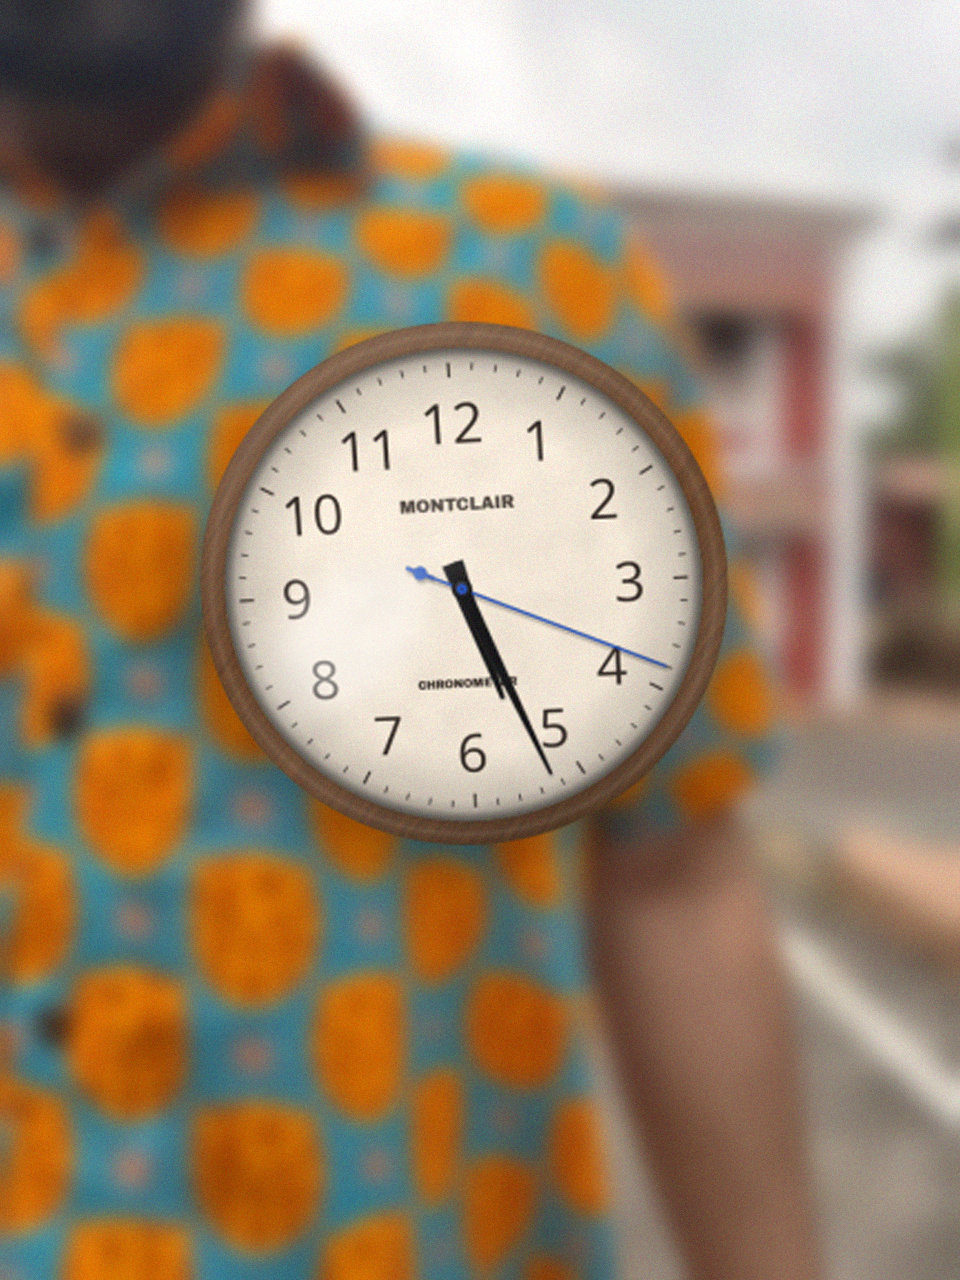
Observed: 5 h 26 min 19 s
